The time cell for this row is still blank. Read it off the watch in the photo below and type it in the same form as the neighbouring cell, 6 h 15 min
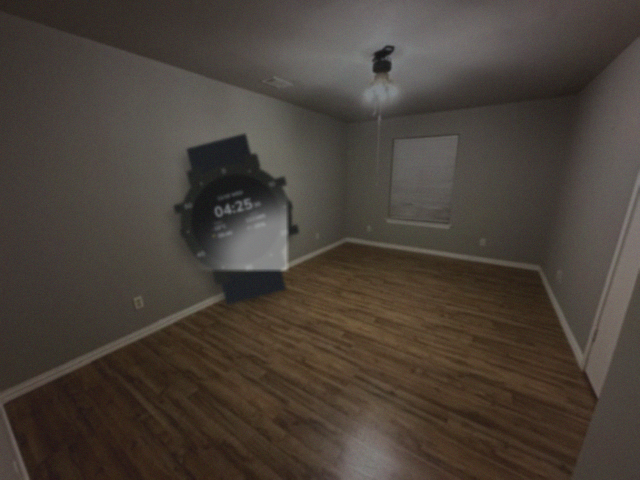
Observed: 4 h 25 min
